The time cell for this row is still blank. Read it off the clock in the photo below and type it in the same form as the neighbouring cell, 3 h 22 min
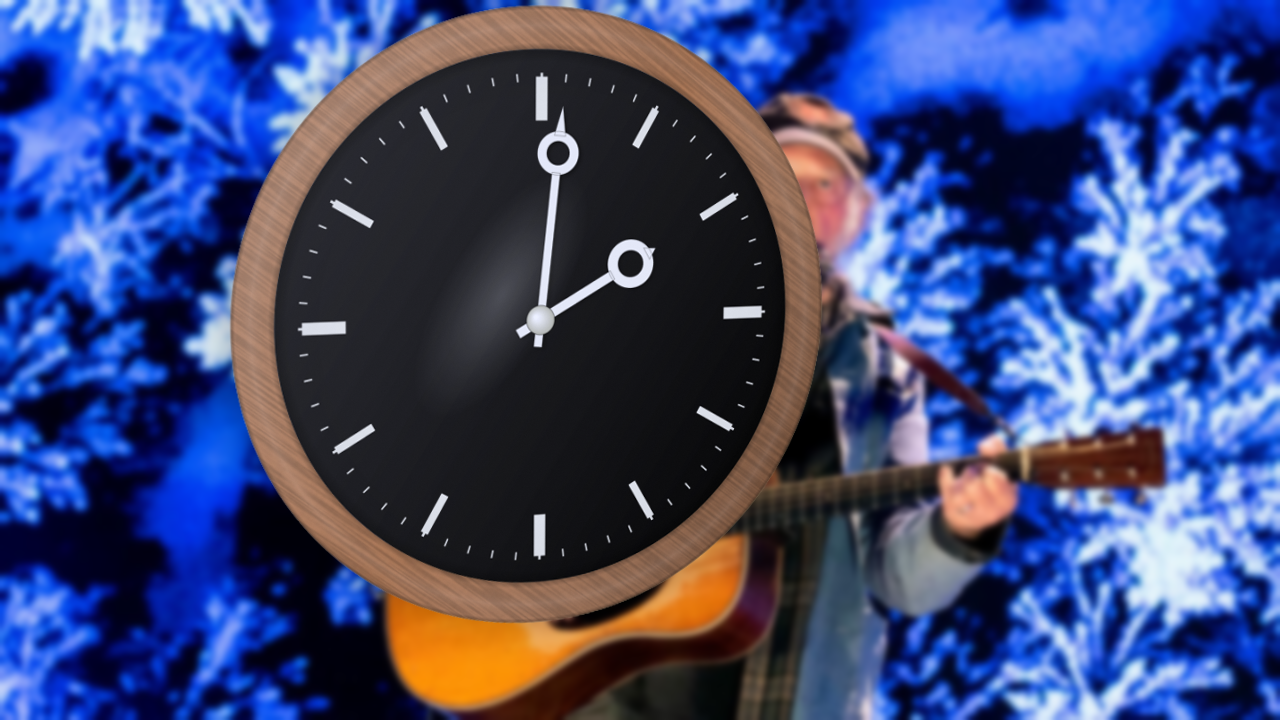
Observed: 2 h 01 min
